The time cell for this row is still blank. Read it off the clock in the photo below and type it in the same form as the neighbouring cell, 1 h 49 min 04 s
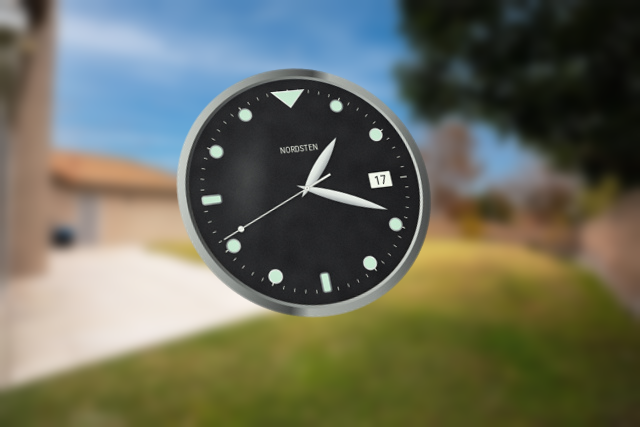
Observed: 1 h 18 min 41 s
